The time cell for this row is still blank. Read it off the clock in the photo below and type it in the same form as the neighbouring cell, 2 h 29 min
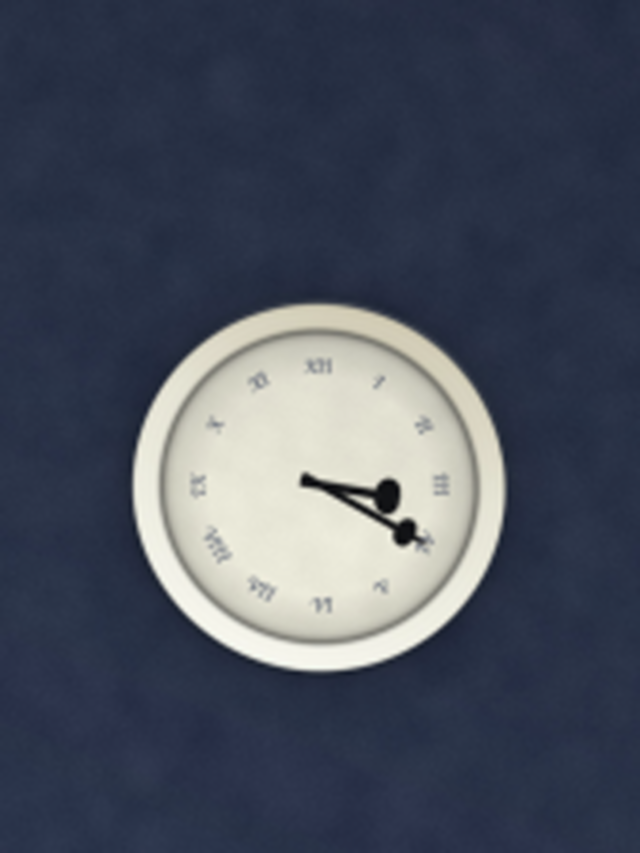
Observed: 3 h 20 min
